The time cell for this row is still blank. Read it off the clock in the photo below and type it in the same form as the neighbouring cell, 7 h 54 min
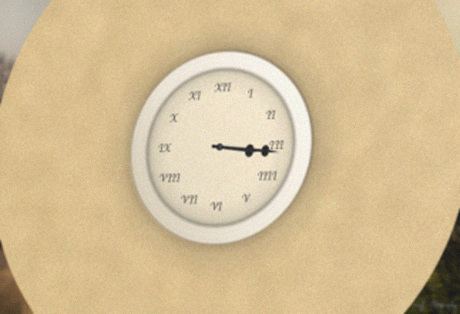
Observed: 3 h 16 min
